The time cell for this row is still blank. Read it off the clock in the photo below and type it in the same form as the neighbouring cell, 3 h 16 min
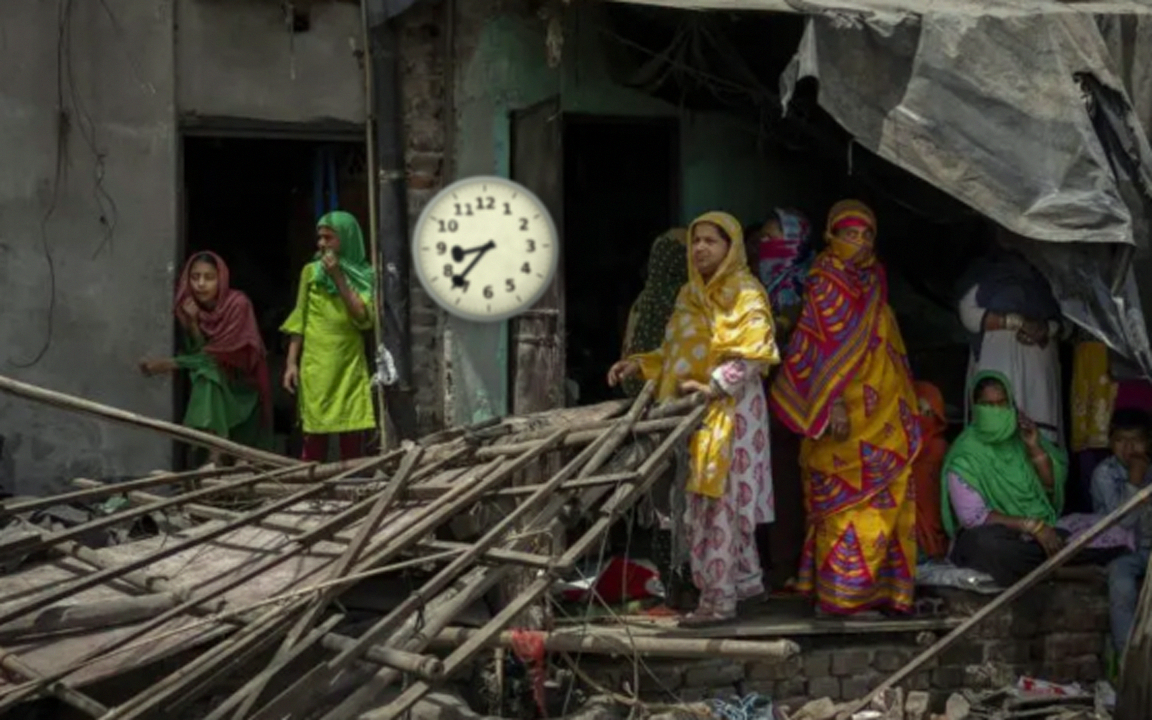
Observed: 8 h 37 min
